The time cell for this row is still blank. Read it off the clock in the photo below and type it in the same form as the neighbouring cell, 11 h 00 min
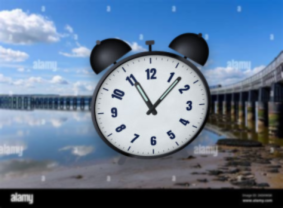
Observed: 11 h 07 min
